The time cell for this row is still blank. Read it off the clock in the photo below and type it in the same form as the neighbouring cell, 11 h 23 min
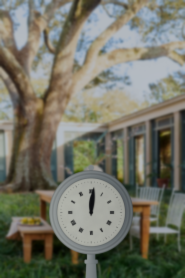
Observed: 12 h 01 min
